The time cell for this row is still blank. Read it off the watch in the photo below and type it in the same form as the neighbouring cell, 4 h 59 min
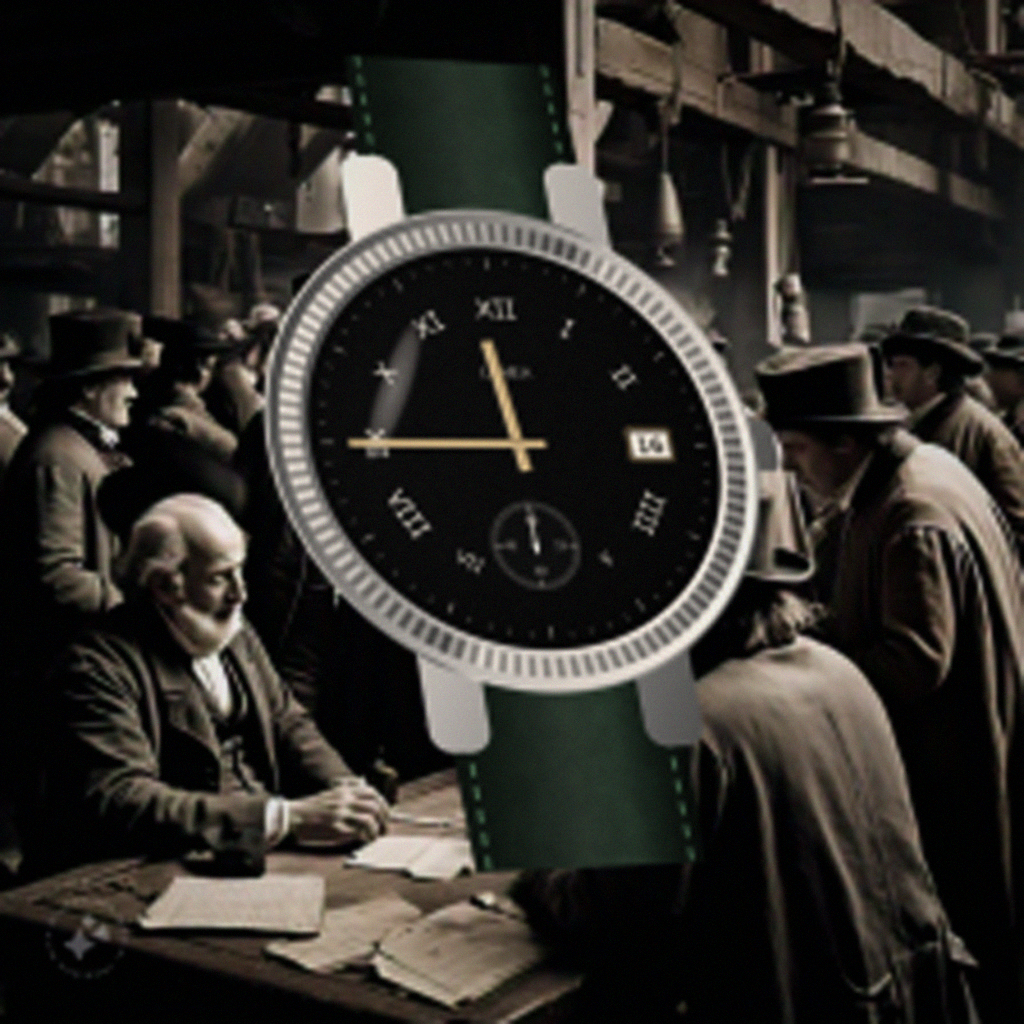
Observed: 11 h 45 min
